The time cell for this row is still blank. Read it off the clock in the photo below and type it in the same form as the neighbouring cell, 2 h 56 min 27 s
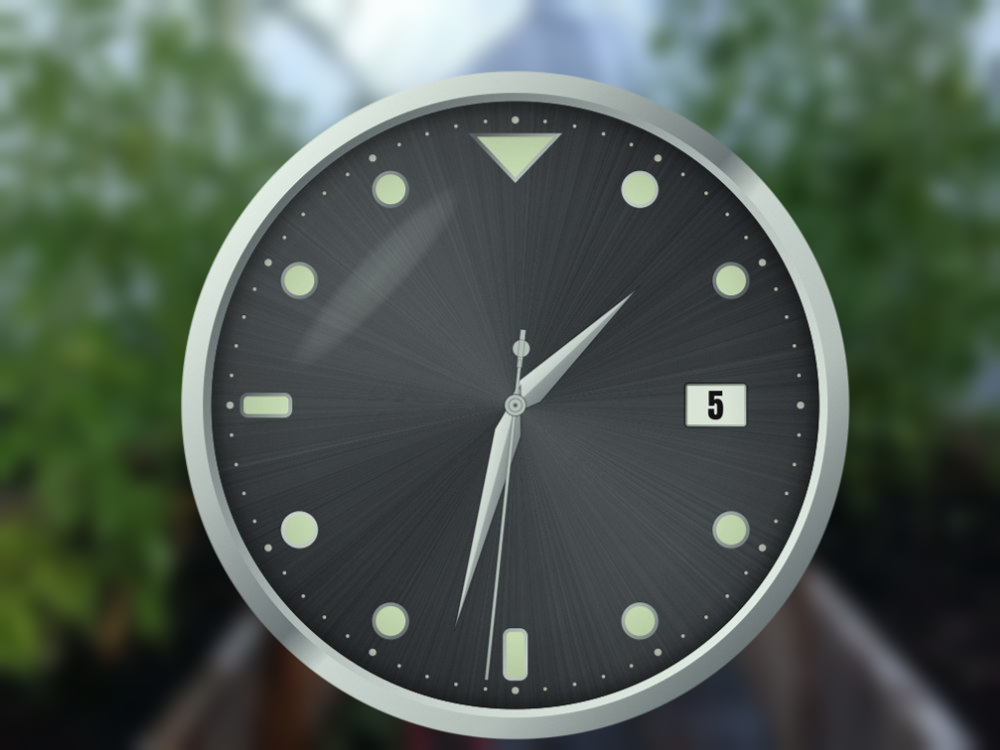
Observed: 1 h 32 min 31 s
